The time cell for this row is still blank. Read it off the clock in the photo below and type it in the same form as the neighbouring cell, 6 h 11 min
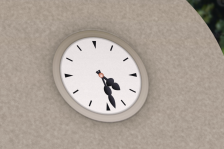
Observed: 4 h 28 min
